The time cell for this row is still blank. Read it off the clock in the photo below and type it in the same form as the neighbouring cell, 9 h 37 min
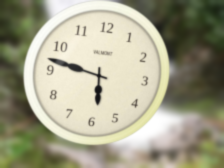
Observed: 5 h 47 min
